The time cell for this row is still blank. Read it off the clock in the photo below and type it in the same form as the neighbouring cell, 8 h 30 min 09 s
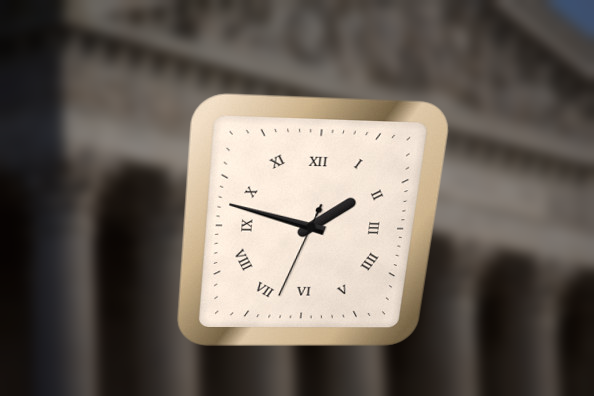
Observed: 1 h 47 min 33 s
